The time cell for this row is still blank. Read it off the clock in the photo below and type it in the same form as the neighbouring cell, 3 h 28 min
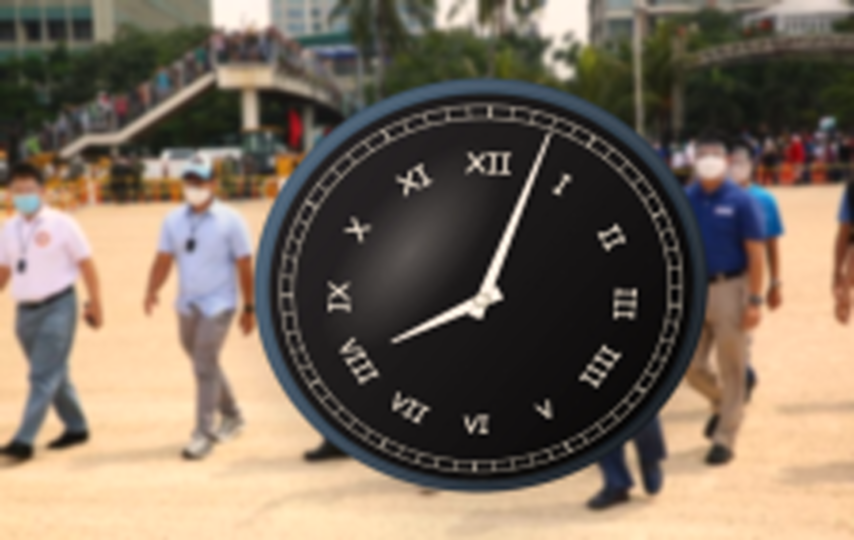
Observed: 8 h 03 min
